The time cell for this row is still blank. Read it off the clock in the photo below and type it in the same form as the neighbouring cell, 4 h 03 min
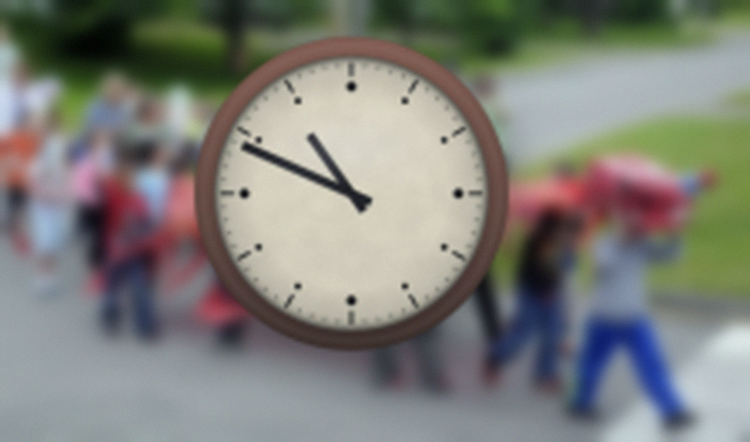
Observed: 10 h 49 min
